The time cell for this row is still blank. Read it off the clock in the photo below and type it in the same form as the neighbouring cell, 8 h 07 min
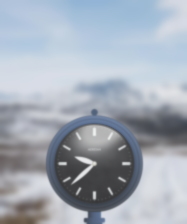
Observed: 9 h 38 min
